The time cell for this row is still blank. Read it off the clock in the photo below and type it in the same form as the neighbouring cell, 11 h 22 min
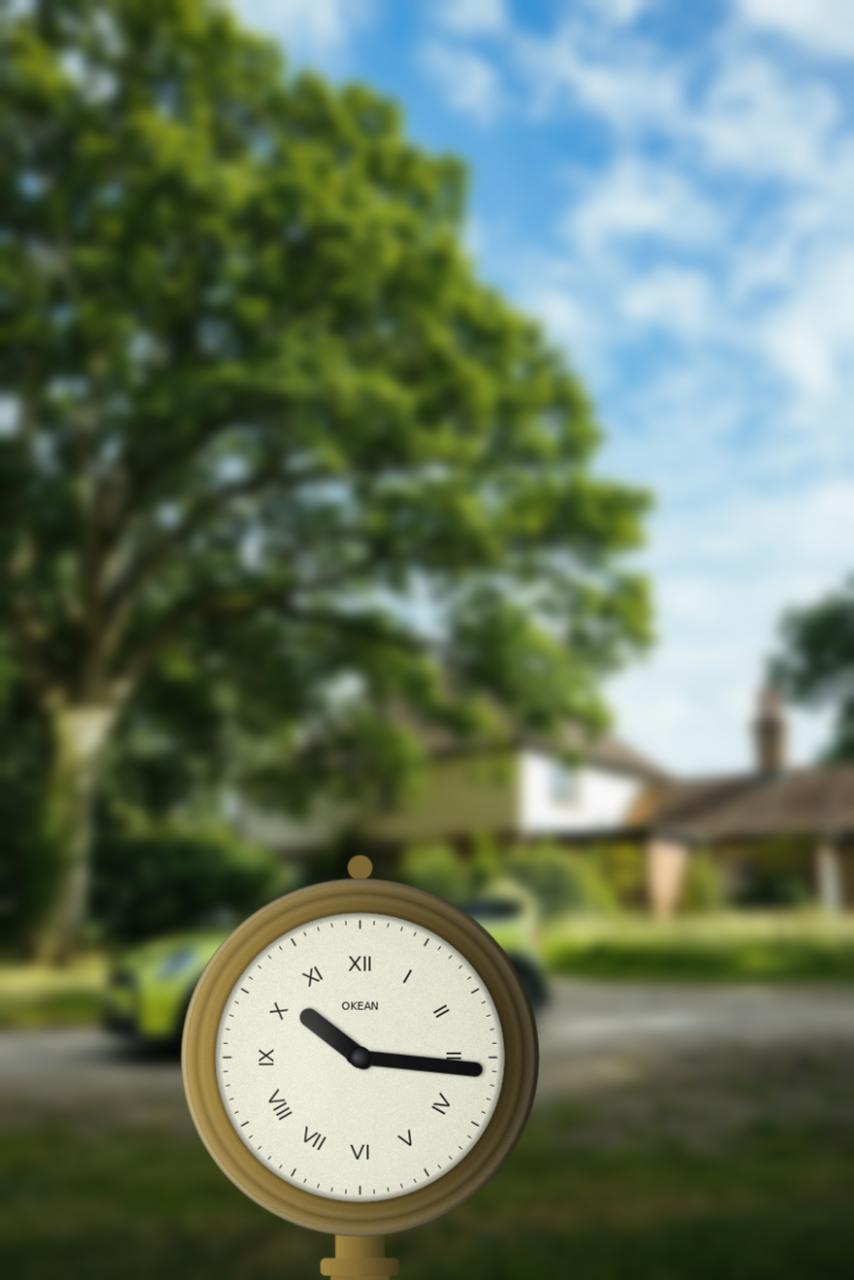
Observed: 10 h 16 min
